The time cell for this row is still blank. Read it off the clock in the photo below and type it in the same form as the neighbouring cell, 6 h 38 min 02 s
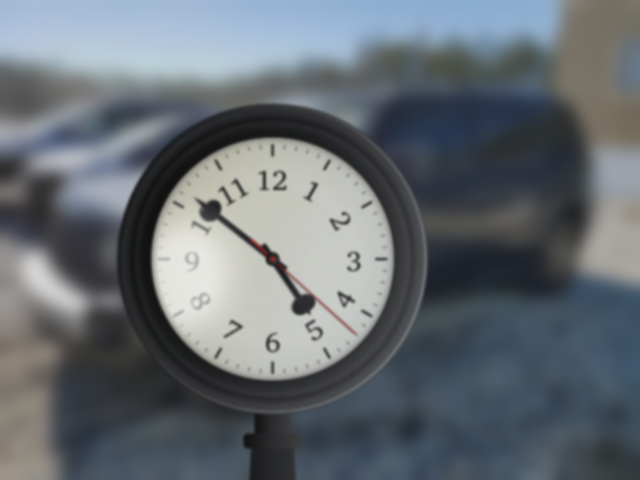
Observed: 4 h 51 min 22 s
